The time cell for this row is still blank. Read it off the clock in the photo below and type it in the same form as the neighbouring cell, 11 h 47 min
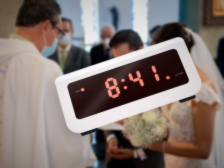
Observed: 8 h 41 min
